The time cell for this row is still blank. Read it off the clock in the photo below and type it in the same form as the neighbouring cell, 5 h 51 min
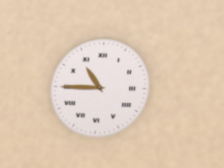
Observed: 10 h 45 min
